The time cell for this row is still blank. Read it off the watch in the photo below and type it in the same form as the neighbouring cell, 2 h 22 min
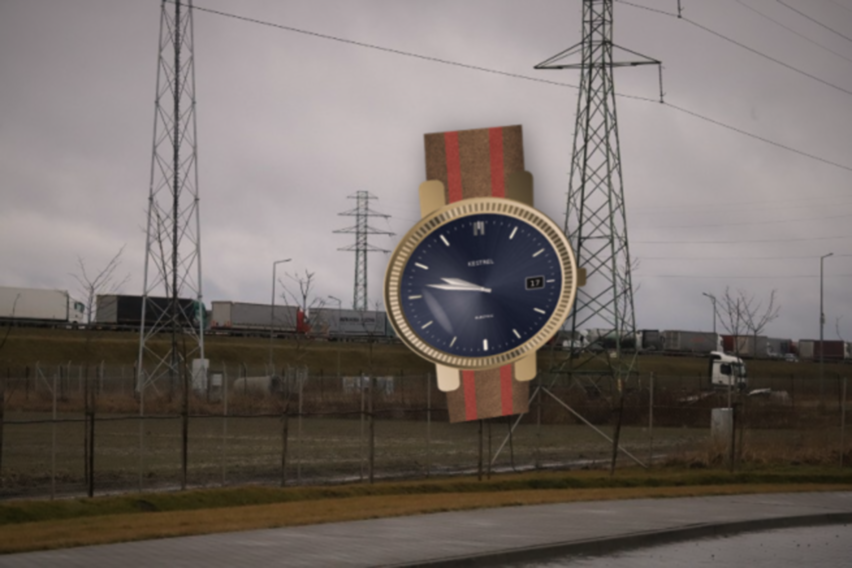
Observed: 9 h 47 min
